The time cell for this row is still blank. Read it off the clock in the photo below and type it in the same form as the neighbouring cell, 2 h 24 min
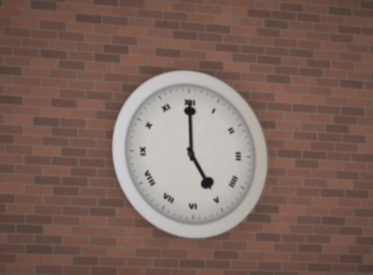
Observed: 5 h 00 min
